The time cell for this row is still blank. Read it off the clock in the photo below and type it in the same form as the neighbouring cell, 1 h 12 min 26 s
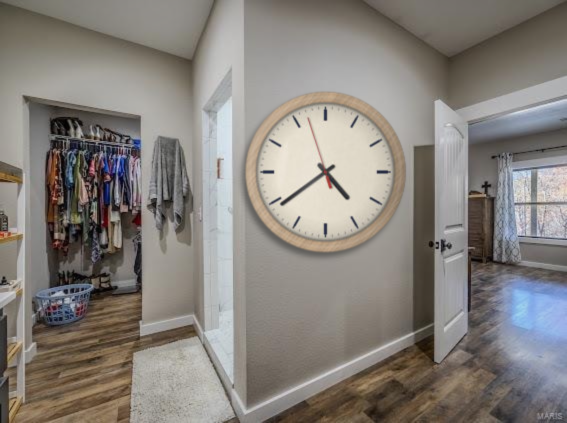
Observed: 4 h 38 min 57 s
